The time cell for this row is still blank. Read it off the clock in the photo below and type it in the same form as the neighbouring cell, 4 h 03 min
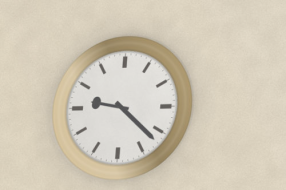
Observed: 9 h 22 min
